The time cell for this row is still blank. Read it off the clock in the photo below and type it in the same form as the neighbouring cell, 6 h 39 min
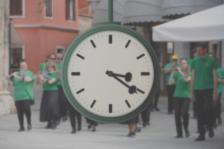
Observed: 3 h 21 min
